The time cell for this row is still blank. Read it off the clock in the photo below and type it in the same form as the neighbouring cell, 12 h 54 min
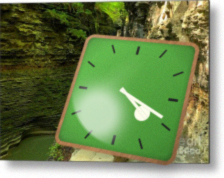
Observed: 4 h 19 min
